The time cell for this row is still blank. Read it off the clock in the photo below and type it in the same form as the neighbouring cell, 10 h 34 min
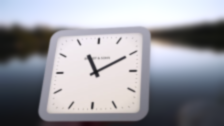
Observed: 11 h 10 min
